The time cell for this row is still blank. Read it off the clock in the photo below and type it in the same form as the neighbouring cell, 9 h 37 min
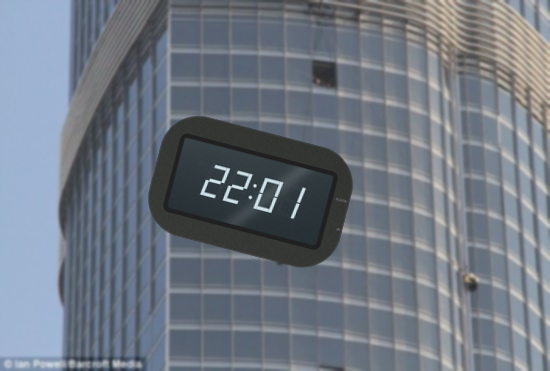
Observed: 22 h 01 min
